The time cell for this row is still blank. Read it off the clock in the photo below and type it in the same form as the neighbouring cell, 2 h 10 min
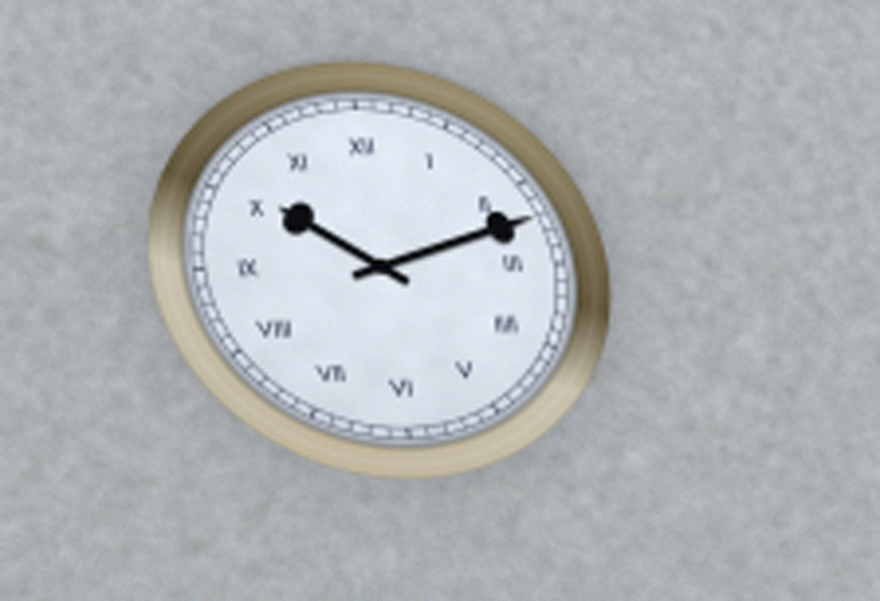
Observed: 10 h 12 min
